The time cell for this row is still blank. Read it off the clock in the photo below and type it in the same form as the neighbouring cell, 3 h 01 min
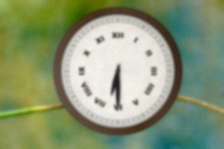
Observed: 6 h 30 min
